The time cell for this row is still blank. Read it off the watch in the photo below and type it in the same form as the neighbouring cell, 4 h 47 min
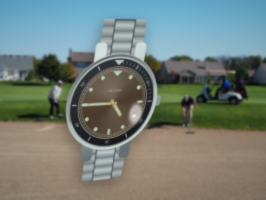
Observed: 4 h 45 min
